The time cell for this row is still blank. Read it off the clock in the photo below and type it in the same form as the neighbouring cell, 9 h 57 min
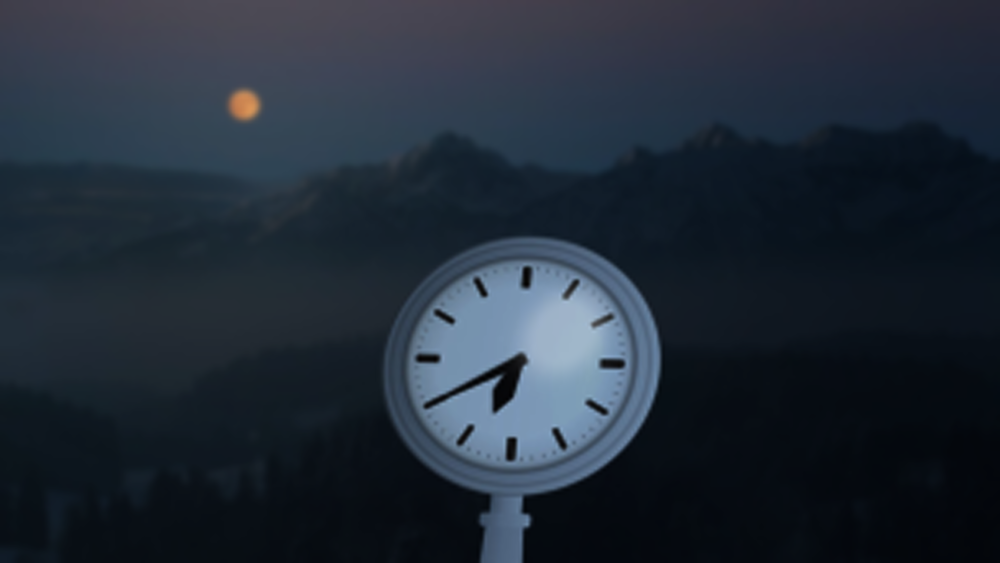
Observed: 6 h 40 min
